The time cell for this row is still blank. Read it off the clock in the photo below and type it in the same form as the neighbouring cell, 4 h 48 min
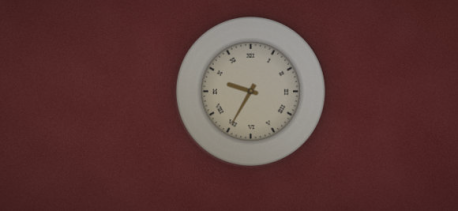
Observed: 9 h 35 min
